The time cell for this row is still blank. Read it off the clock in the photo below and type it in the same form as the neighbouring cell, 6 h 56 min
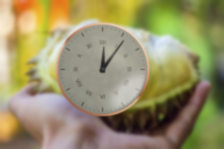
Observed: 12 h 06 min
